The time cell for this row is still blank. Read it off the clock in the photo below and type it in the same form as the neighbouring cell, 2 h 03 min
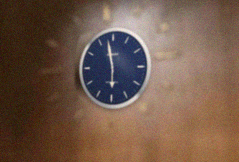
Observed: 5 h 58 min
